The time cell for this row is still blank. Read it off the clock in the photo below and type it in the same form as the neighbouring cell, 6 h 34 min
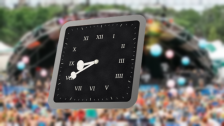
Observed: 8 h 40 min
